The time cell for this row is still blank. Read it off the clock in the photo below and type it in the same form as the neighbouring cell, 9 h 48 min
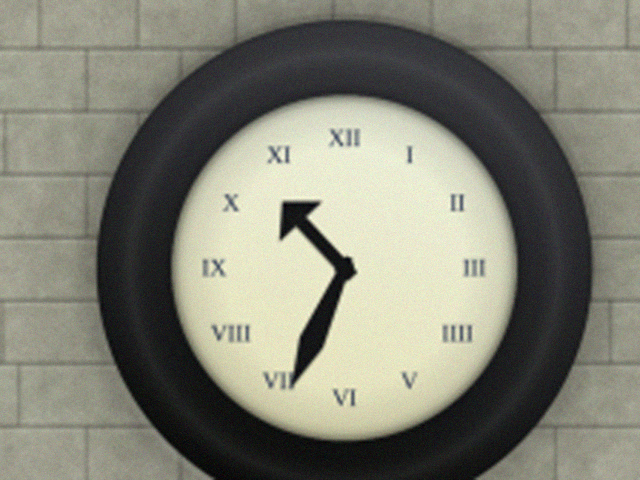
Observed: 10 h 34 min
